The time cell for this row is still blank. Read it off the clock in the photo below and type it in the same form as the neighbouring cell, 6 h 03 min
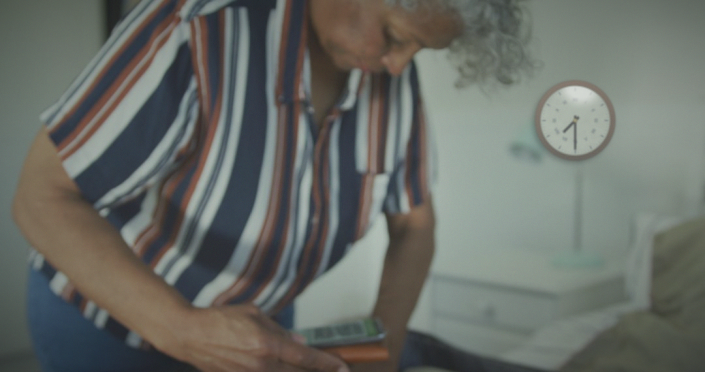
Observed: 7 h 30 min
